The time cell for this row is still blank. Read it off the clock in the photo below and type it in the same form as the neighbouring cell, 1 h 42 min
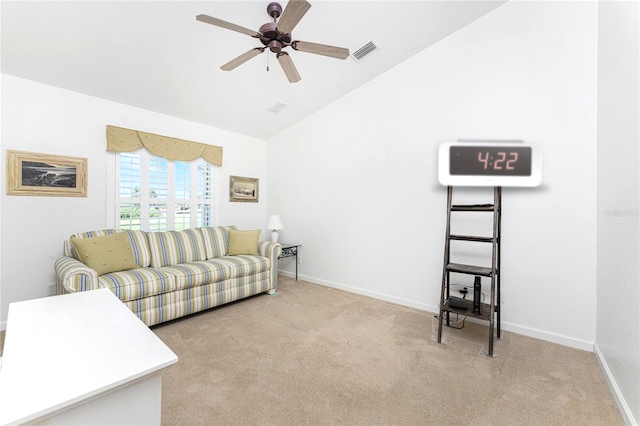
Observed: 4 h 22 min
